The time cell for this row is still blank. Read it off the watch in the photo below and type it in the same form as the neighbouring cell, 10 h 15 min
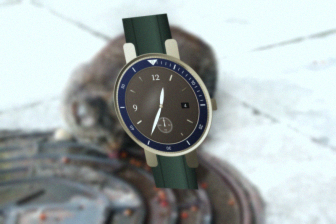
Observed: 12 h 35 min
